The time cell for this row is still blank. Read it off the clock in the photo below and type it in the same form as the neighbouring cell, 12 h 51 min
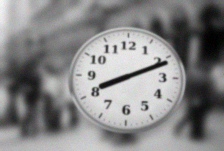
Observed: 8 h 11 min
